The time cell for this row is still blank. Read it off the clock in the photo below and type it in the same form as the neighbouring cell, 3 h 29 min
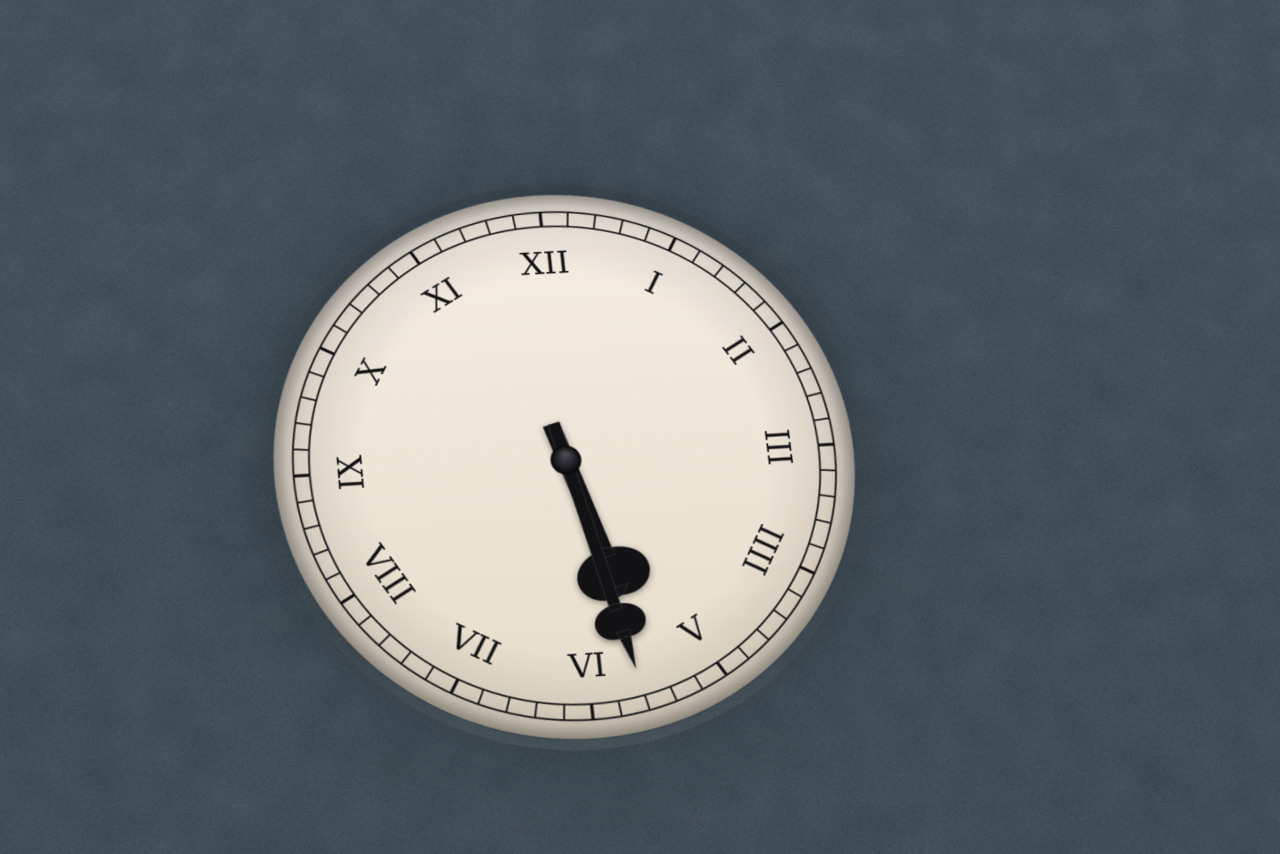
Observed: 5 h 28 min
